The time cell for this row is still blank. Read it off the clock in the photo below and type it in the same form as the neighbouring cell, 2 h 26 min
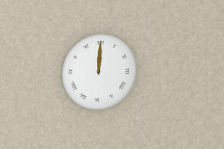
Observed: 12 h 00 min
